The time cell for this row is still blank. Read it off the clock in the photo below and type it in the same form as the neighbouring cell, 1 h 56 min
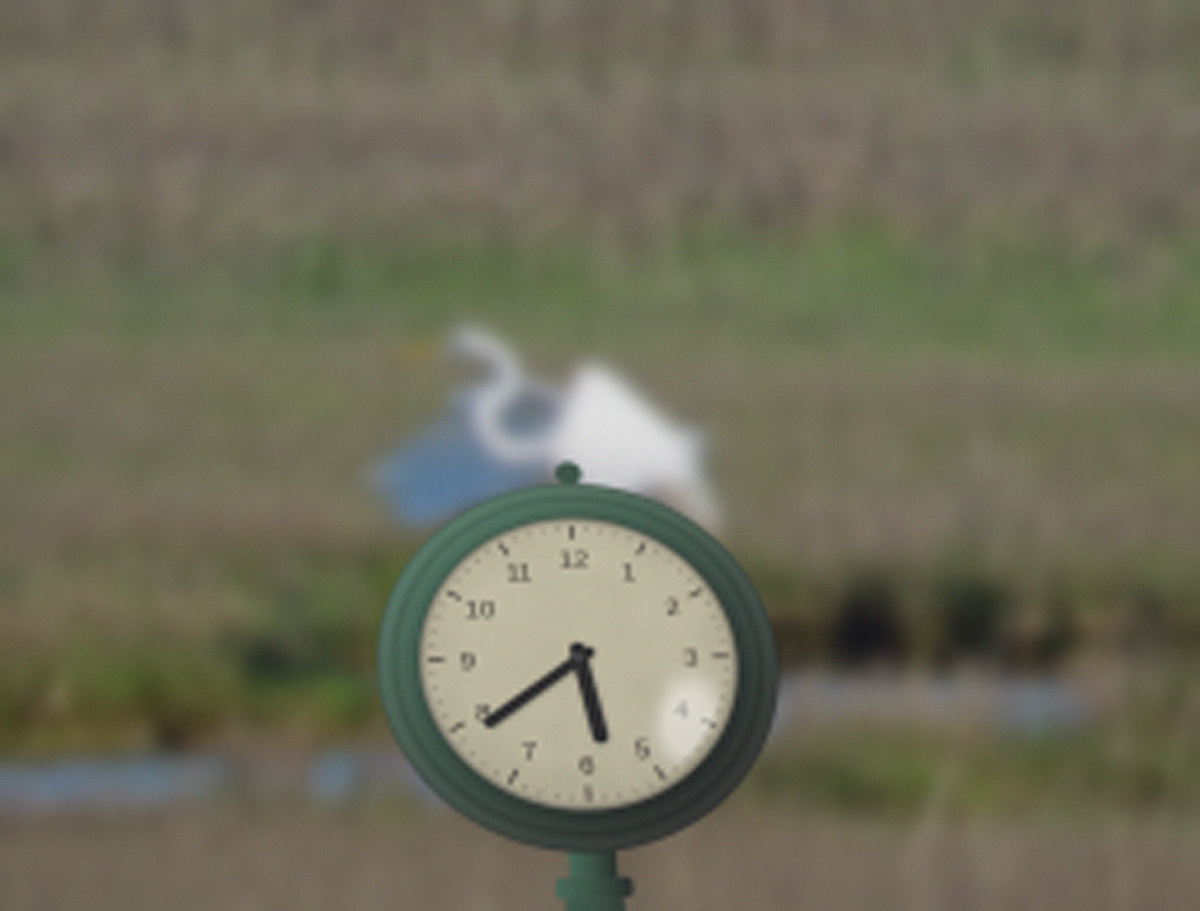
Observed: 5 h 39 min
